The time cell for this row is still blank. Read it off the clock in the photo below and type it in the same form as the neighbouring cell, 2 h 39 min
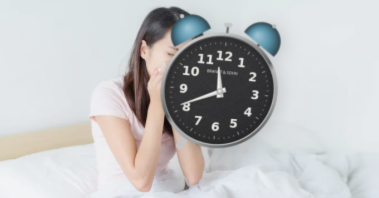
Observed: 11 h 41 min
